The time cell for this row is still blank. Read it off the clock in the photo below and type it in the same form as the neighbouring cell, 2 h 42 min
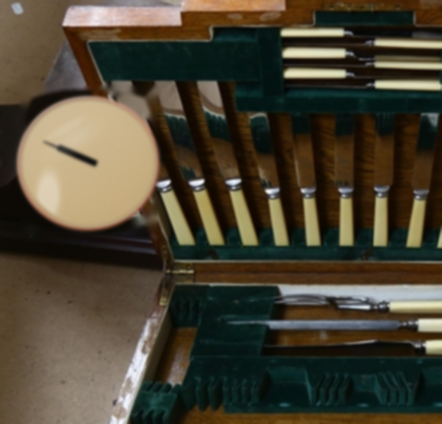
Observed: 9 h 49 min
